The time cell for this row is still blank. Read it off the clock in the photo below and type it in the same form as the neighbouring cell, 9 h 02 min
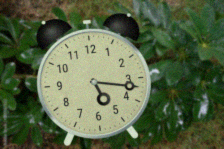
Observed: 5 h 17 min
